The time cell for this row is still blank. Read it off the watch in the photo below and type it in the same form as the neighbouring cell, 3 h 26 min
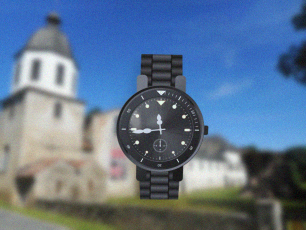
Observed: 11 h 44 min
